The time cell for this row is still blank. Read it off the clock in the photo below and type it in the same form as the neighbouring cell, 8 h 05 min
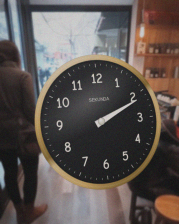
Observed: 2 h 11 min
